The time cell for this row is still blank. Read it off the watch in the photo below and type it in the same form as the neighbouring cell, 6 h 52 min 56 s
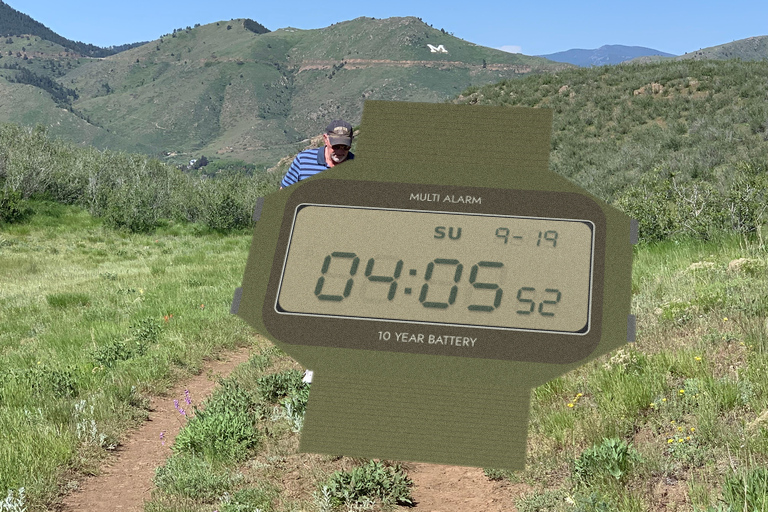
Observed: 4 h 05 min 52 s
